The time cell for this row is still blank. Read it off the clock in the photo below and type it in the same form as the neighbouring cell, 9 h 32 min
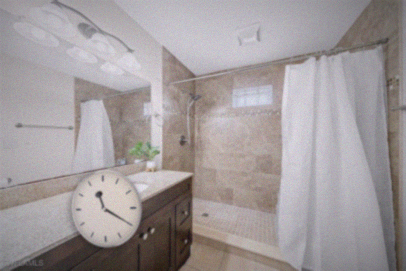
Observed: 11 h 20 min
